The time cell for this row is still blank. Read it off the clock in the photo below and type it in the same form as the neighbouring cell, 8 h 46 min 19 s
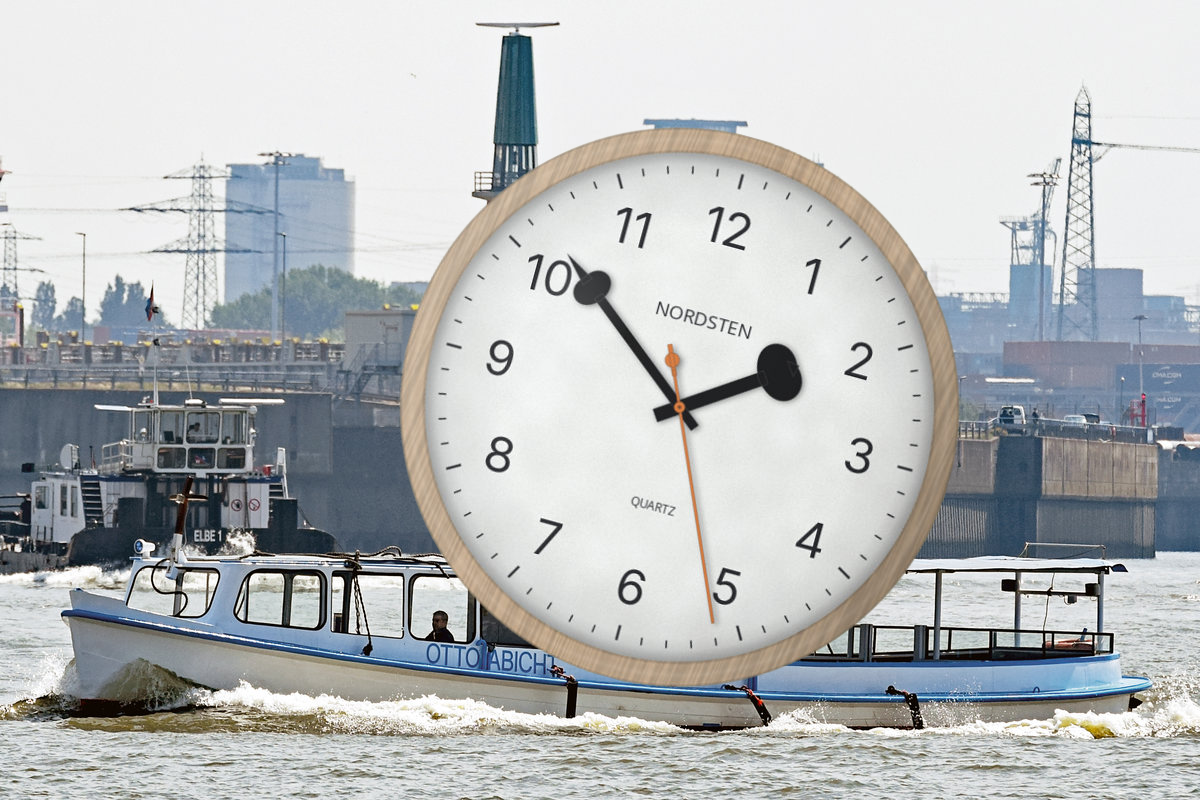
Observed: 1 h 51 min 26 s
